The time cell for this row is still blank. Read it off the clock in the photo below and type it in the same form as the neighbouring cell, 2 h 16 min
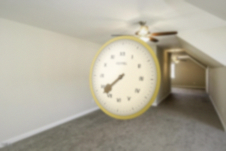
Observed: 7 h 38 min
